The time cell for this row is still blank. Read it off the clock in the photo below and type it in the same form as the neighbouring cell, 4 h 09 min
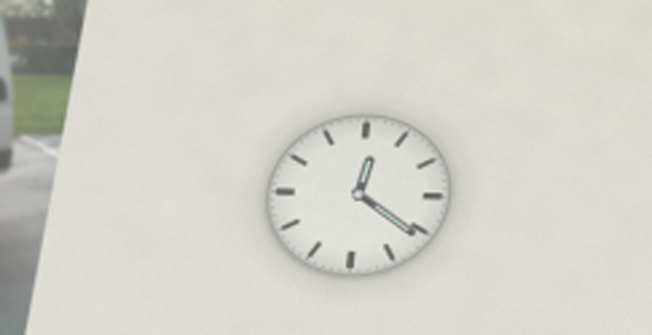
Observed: 12 h 21 min
